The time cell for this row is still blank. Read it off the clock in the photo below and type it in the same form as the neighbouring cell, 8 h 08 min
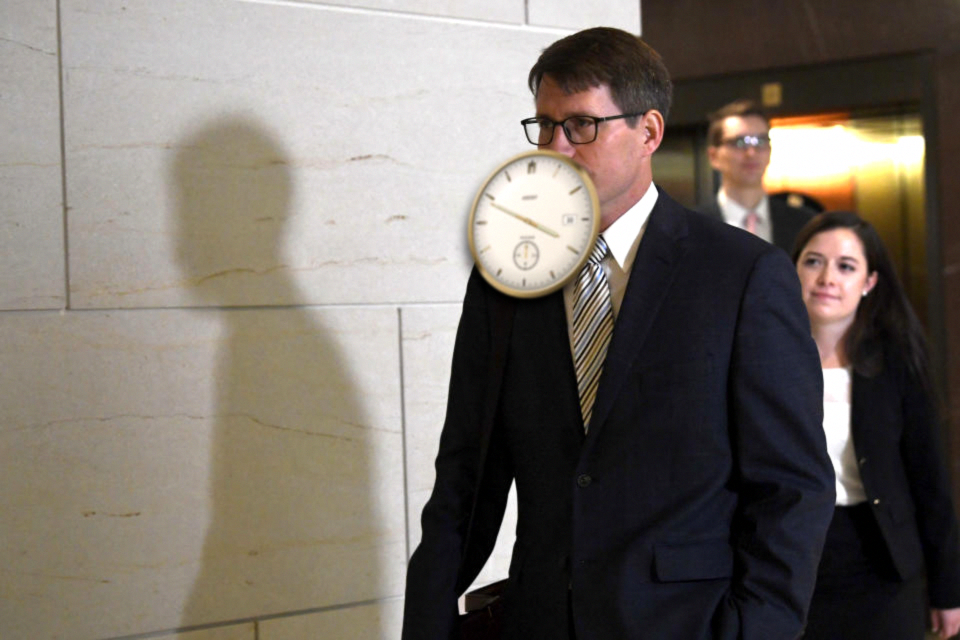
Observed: 3 h 49 min
